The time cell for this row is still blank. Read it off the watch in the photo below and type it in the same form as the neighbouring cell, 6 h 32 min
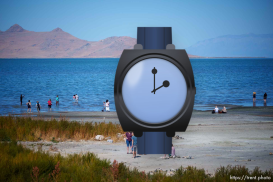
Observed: 2 h 00 min
